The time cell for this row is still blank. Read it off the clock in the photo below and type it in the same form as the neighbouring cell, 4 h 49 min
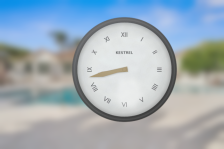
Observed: 8 h 43 min
